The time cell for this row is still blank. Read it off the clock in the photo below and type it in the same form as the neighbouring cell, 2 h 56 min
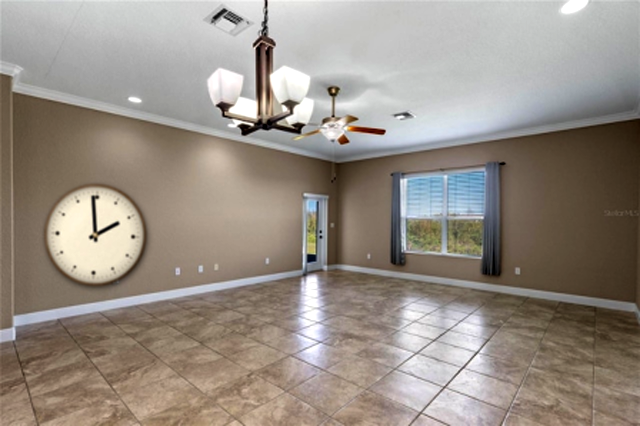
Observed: 1 h 59 min
